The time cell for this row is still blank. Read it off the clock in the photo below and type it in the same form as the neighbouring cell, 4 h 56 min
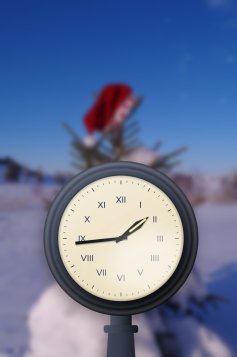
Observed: 1 h 44 min
